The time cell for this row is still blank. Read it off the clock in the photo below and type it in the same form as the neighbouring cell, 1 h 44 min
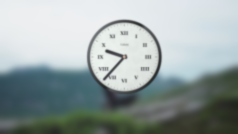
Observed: 9 h 37 min
